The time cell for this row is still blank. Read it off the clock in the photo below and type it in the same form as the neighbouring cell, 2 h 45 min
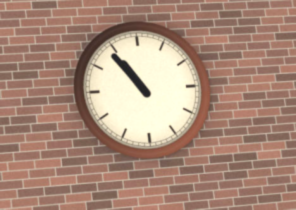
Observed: 10 h 54 min
